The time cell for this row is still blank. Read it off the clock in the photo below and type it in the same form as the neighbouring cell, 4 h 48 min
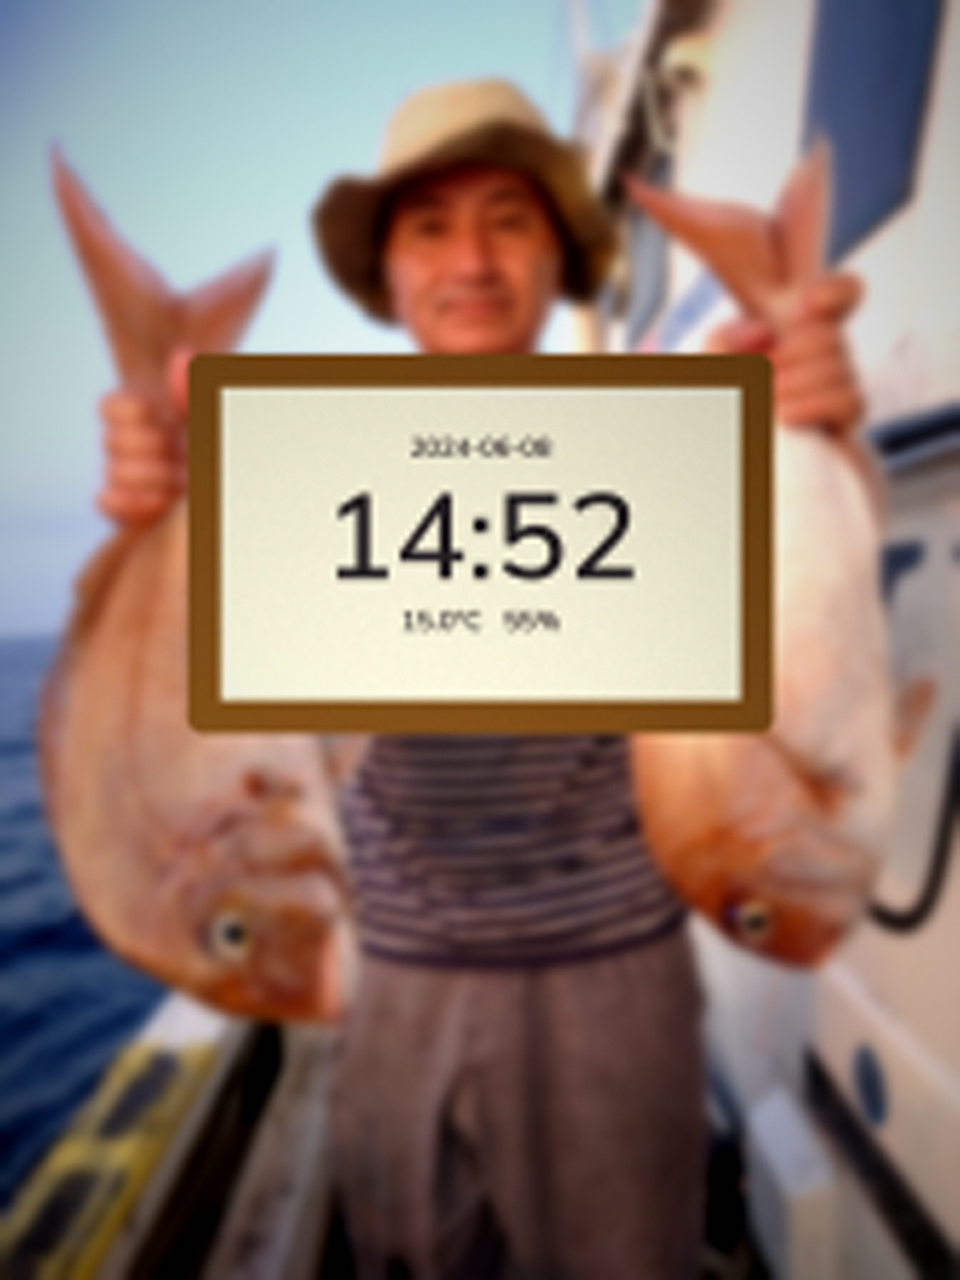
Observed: 14 h 52 min
